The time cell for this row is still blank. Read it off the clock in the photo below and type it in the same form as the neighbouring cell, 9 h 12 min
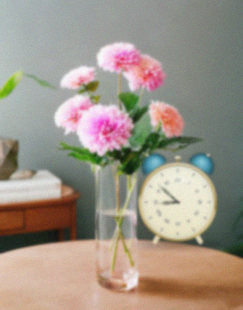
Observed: 8 h 52 min
